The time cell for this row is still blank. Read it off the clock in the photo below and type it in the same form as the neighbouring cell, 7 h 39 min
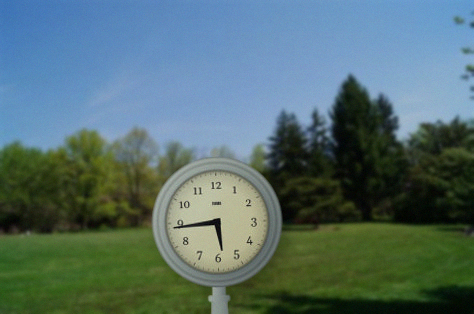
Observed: 5 h 44 min
